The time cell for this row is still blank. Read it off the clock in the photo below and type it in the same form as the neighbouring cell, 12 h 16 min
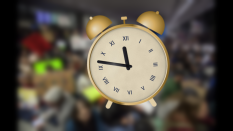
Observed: 11 h 47 min
